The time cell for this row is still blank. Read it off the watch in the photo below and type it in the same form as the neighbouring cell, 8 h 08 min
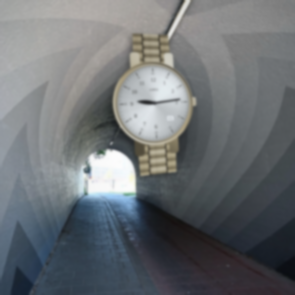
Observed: 9 h 14 min
